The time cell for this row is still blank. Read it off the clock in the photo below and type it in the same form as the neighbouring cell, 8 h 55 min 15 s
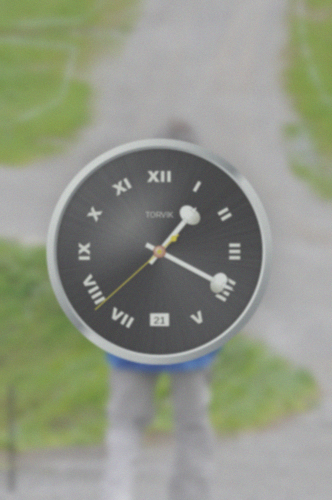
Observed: 1 h 19 min 38 s
